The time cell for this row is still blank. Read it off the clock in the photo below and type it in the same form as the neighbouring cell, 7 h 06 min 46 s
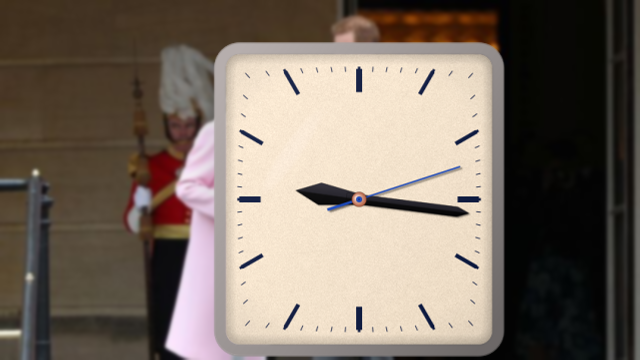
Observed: 9 h 16 min 12 s
